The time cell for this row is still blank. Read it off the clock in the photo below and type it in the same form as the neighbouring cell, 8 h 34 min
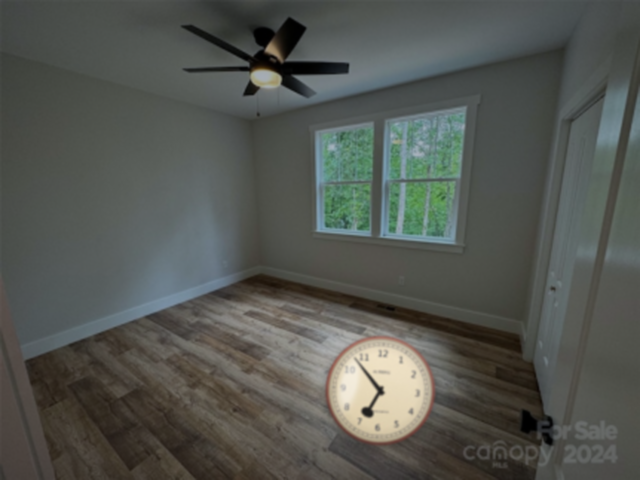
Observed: 6 h 53 min
